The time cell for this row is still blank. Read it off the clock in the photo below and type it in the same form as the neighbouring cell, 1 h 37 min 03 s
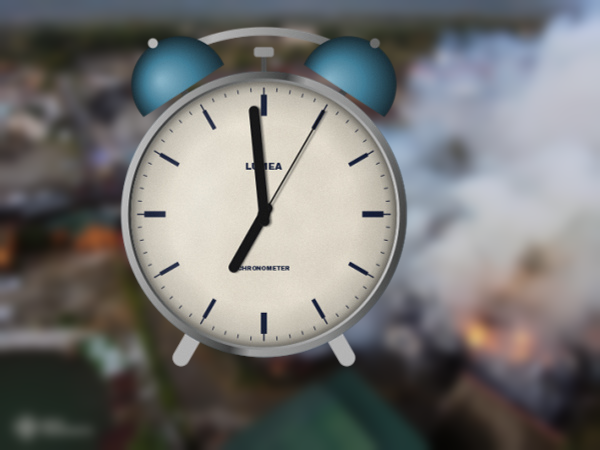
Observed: 6 h 59 min 05 s
